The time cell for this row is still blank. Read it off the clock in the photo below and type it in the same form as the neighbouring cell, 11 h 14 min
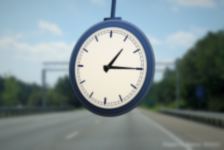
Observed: 1 h 15 min
